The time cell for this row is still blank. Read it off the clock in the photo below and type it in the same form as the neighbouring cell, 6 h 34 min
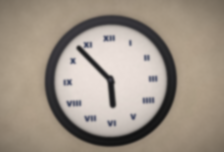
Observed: 5 h 53 min
